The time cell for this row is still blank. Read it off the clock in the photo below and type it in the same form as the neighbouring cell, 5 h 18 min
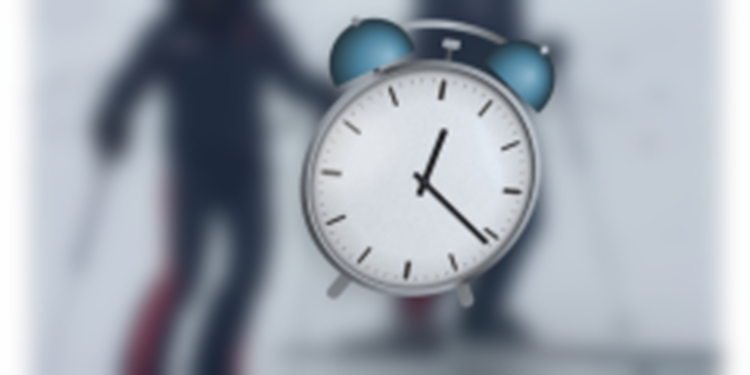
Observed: 12 h 21 min
